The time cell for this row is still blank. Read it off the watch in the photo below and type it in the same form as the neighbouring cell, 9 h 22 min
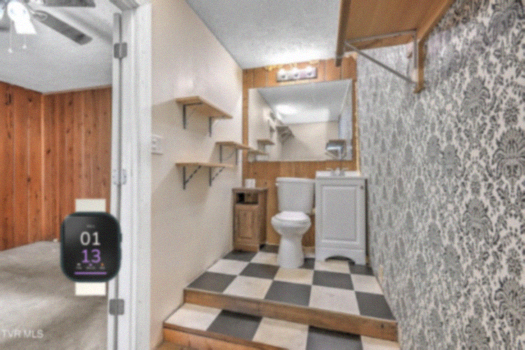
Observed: 1 h 13 min
